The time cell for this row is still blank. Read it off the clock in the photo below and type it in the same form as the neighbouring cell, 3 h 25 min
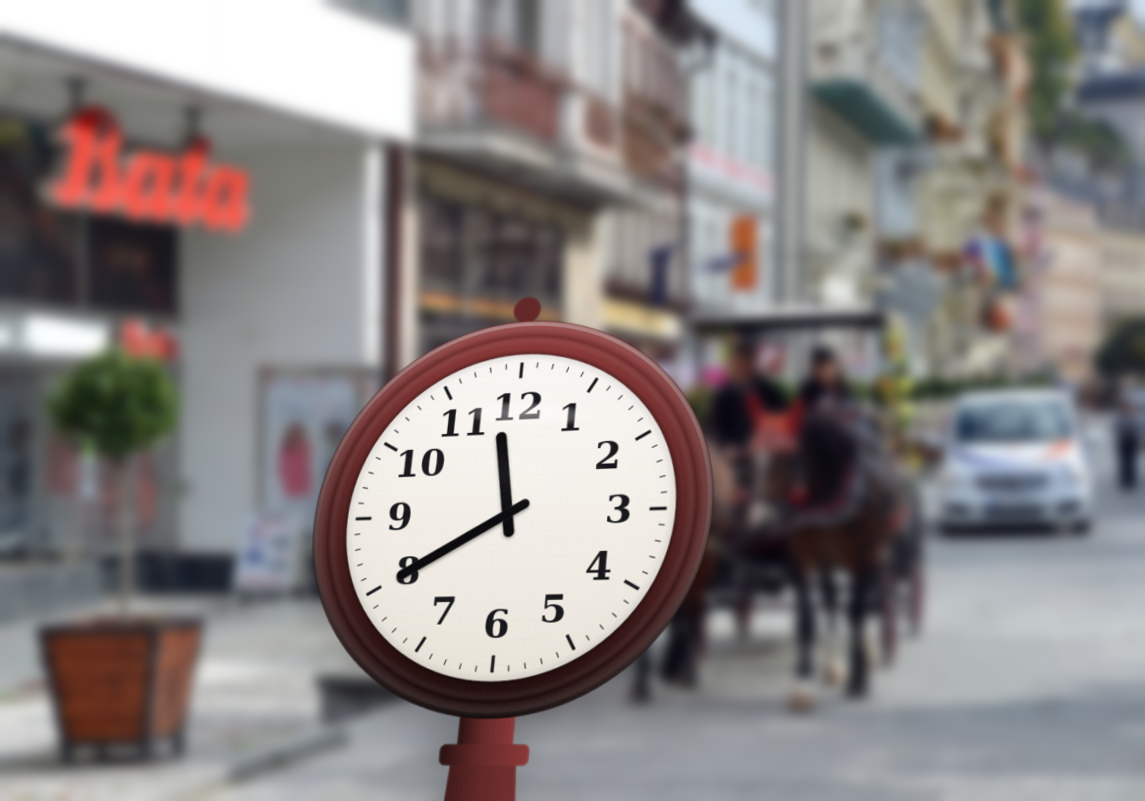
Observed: 11 h 40 min
